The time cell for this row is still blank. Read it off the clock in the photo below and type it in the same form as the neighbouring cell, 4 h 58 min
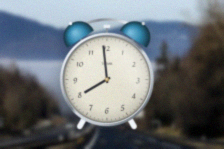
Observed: 7 h 59 min
